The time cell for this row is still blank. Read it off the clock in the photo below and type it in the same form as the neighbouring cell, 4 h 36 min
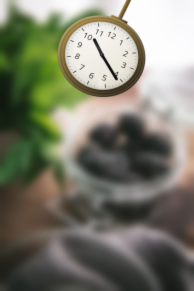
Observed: 10 h 21 min
